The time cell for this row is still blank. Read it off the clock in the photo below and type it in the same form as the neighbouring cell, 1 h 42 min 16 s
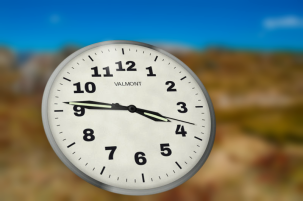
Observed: 3 h 46 min 18 s
